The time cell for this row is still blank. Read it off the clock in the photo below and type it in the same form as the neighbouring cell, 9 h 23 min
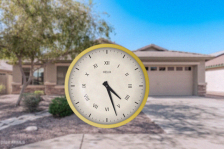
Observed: 4 h 27 min
